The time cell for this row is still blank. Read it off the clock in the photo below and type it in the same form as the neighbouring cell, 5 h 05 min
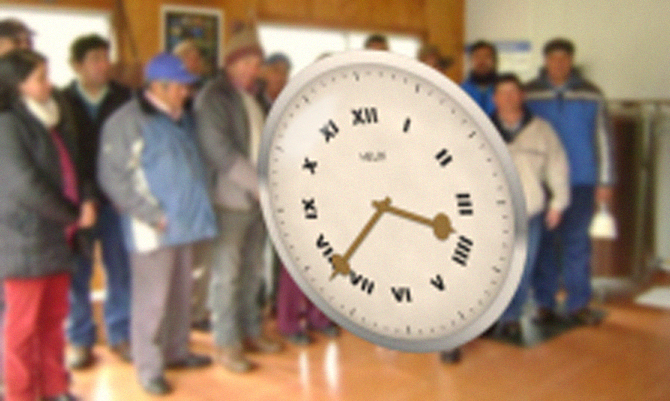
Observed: 3 h 38 min
